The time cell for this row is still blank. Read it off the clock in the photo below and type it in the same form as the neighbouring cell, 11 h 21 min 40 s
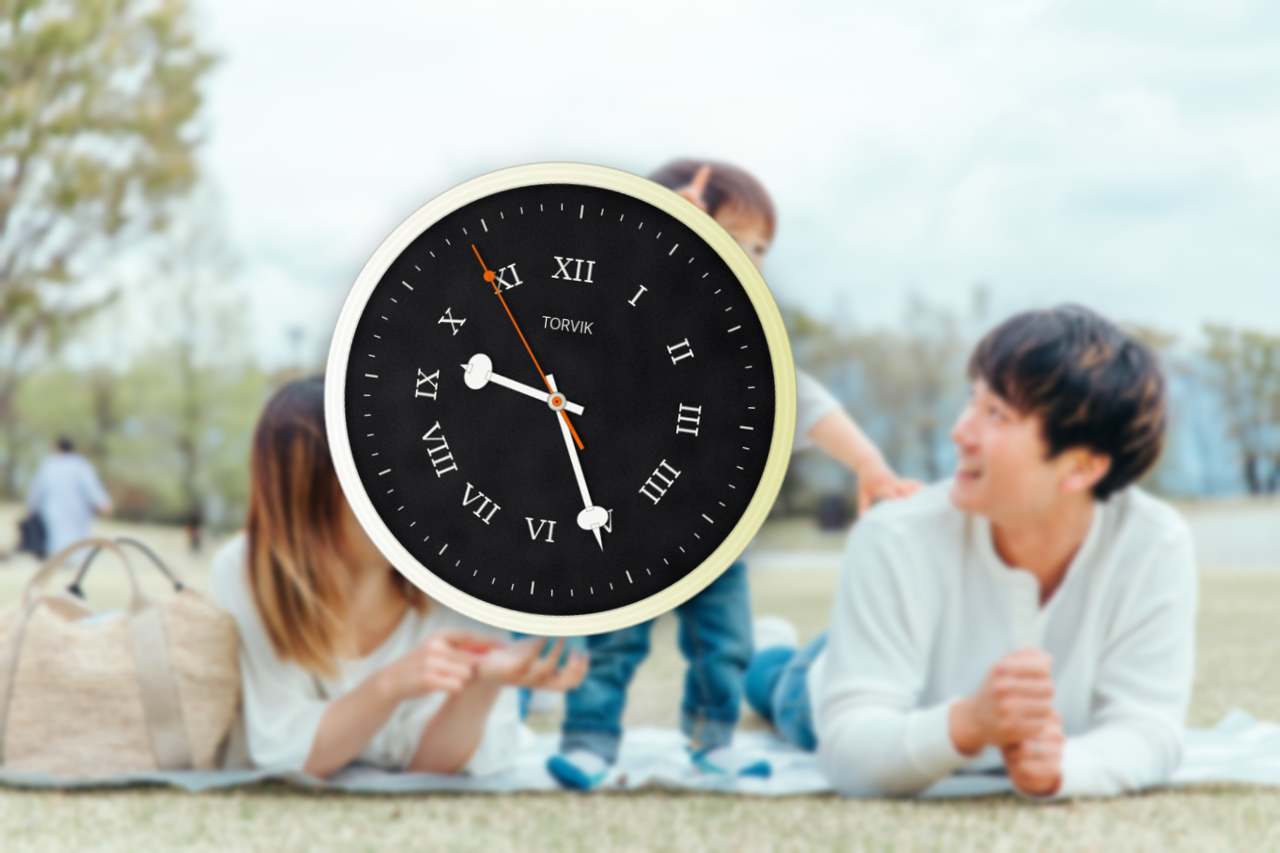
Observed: 9 h 25 min 54 s
